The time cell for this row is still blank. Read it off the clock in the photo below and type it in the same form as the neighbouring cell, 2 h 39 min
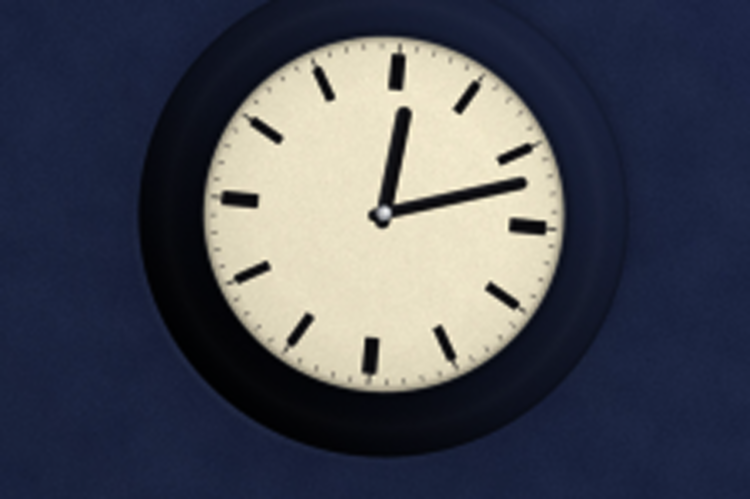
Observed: 12 h 12 min
